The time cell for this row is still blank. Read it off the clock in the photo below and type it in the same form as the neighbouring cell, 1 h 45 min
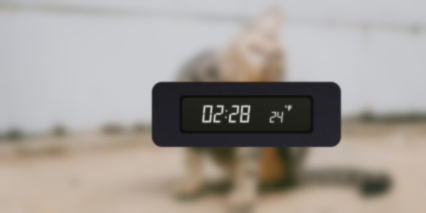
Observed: 2 h 28 min
